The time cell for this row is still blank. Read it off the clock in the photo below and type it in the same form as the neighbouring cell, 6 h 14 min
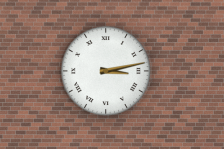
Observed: 3 h 13 min
